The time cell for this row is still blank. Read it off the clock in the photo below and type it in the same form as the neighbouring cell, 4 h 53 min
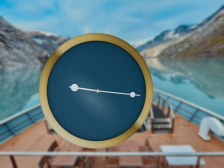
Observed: 9 h 16 min
